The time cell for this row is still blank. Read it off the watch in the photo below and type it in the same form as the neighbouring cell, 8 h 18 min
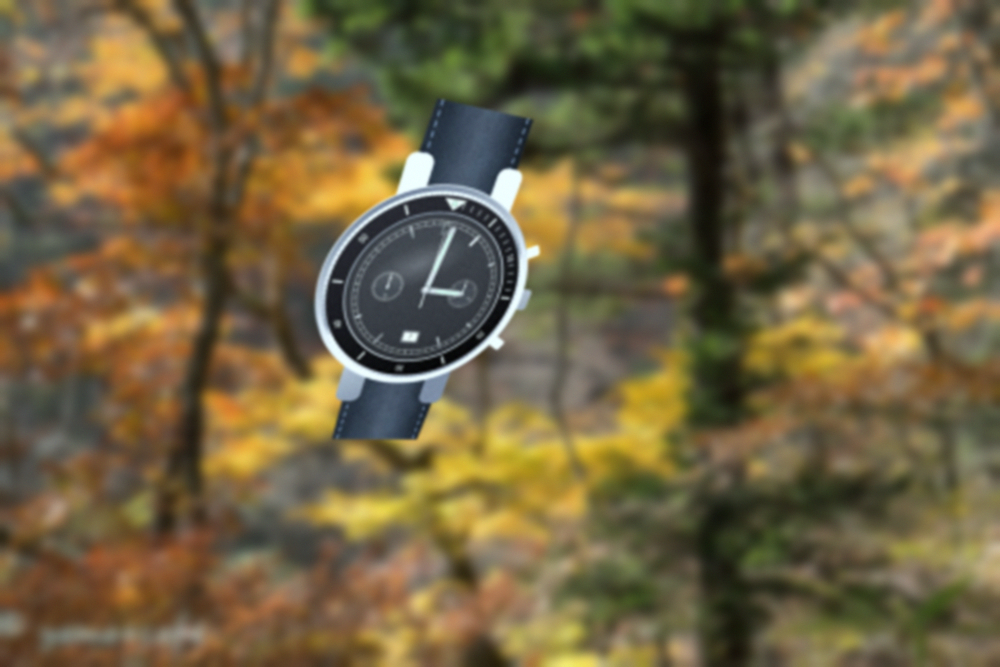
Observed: 3 h 01 min
